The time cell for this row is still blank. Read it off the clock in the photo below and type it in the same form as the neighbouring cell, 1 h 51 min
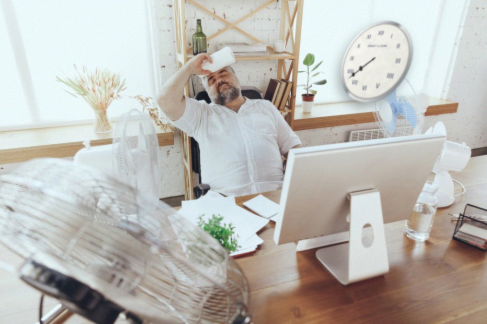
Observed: 7 h 38 min
